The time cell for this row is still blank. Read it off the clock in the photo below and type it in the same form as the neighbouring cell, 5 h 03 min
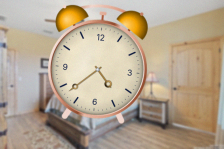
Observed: 4 h 38 min
